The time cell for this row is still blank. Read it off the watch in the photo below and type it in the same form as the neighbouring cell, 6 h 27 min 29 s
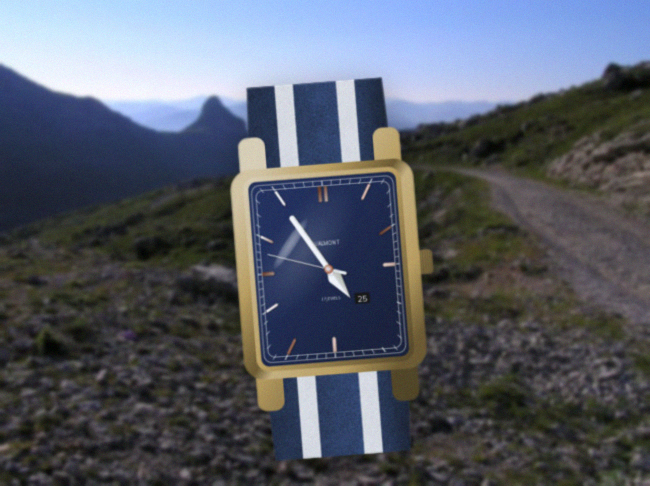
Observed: 4 h 54 min 48 s
